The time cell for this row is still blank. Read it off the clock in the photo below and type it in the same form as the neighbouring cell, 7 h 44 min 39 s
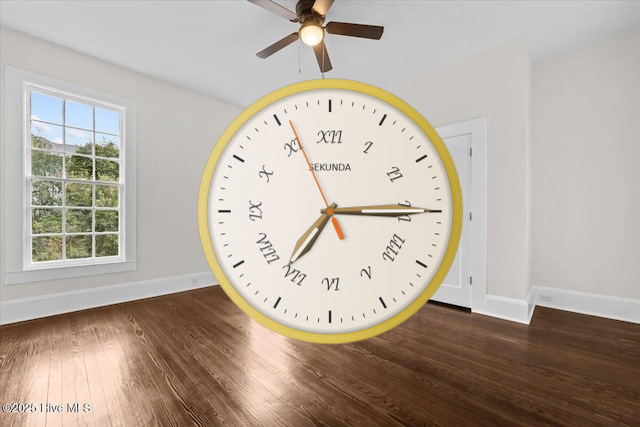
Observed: 7 h 14 min 56 s
